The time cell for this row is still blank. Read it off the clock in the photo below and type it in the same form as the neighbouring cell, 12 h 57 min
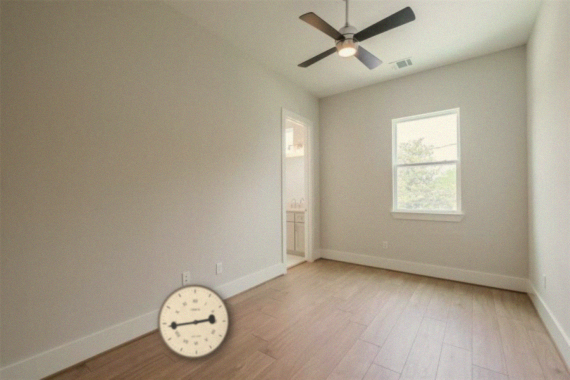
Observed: 2 h 44 min
